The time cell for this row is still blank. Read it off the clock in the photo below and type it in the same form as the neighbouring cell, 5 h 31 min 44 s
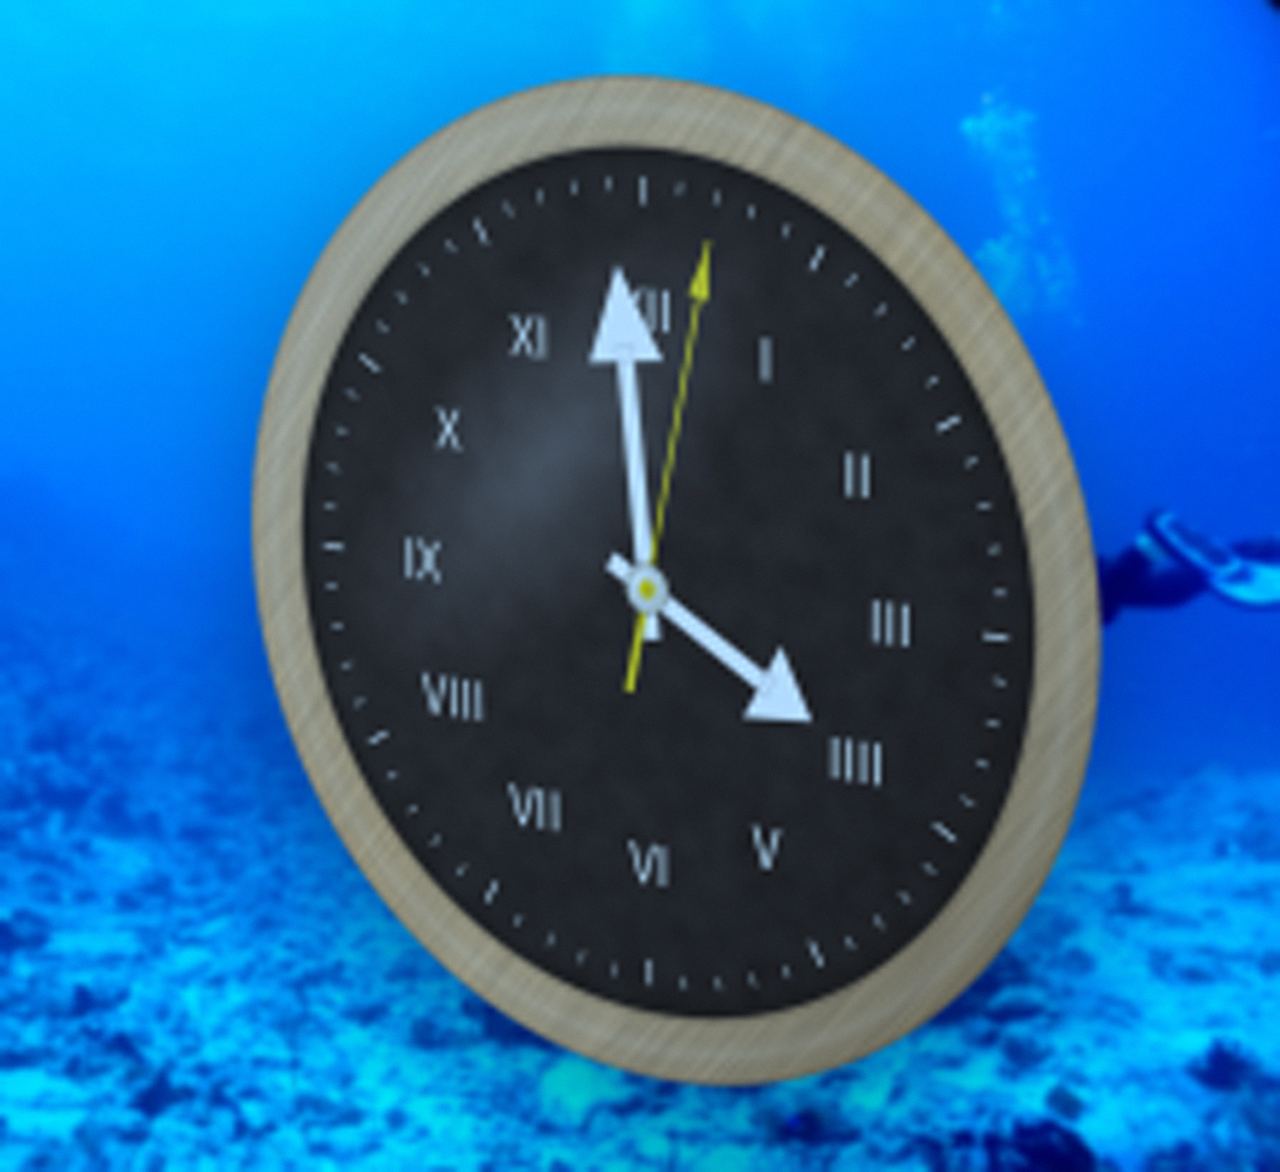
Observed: 3 h 59 min 02 s
